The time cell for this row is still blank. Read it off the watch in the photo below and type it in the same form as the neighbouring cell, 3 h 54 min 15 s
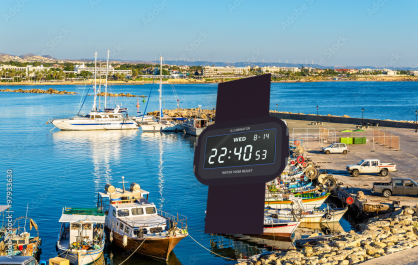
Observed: 22 h 40 min 53 s
